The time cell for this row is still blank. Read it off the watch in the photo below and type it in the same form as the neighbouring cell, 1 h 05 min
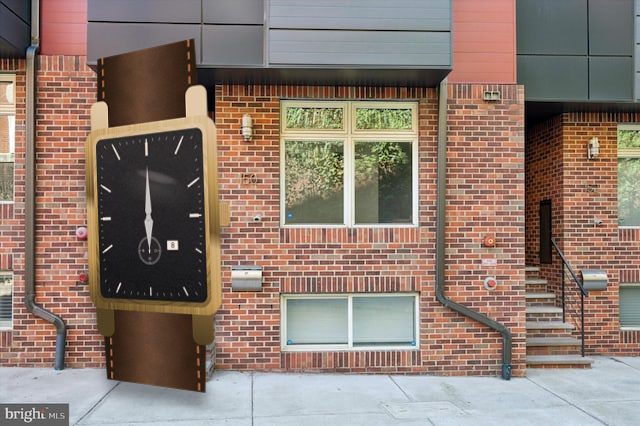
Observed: 6 h 00 min
